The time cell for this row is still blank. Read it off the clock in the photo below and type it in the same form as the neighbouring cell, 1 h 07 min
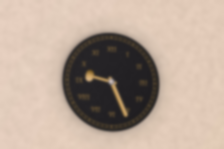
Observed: 9 h 26 min
